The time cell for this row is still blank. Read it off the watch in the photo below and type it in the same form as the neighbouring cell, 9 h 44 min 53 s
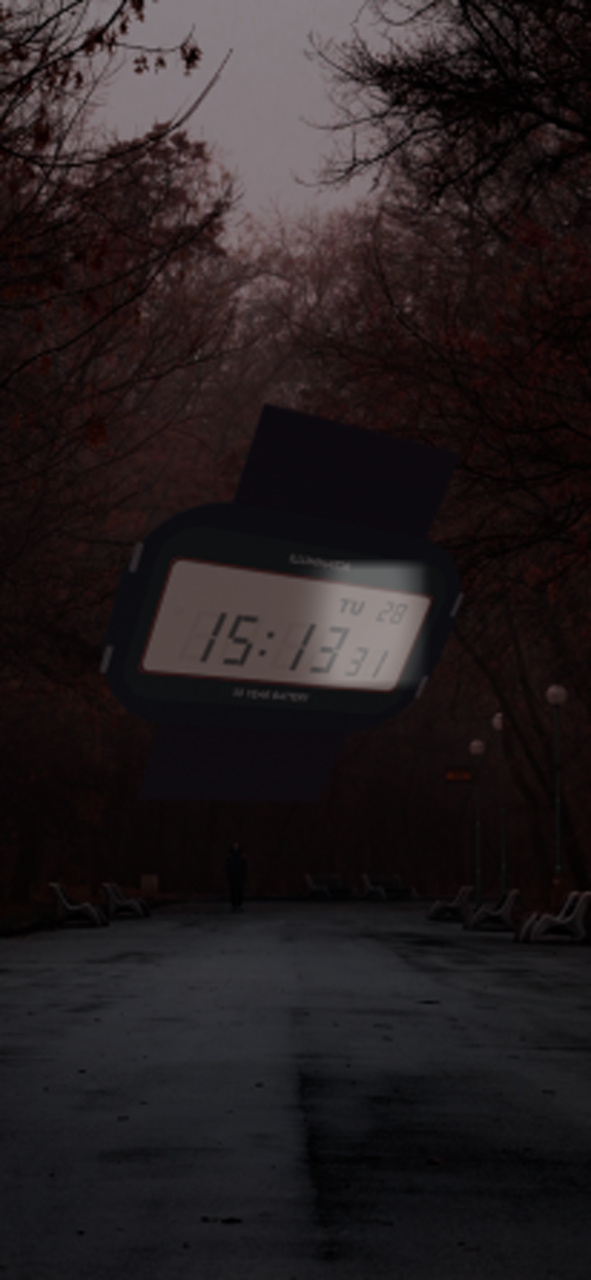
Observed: 15 h 13 min 31 s
